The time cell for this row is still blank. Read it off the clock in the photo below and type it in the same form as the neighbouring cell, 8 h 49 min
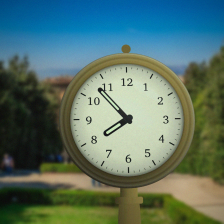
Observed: 7 h 53 min
